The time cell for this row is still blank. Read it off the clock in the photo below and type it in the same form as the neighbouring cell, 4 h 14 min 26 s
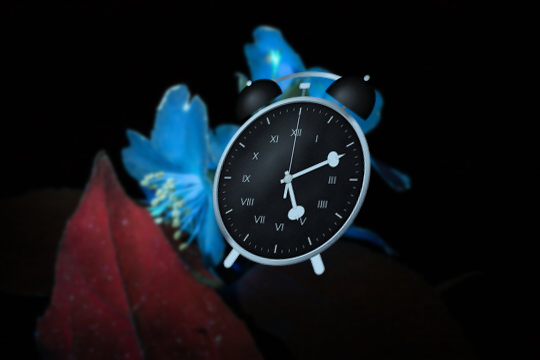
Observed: 5 h 11 min 00 s
